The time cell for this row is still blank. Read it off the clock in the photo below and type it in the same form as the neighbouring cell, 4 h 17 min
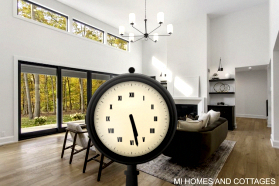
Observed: 5 h 28 min
